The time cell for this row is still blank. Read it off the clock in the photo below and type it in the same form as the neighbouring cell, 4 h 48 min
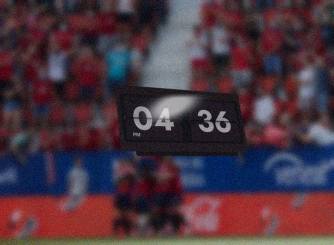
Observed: 4 h 36 min
